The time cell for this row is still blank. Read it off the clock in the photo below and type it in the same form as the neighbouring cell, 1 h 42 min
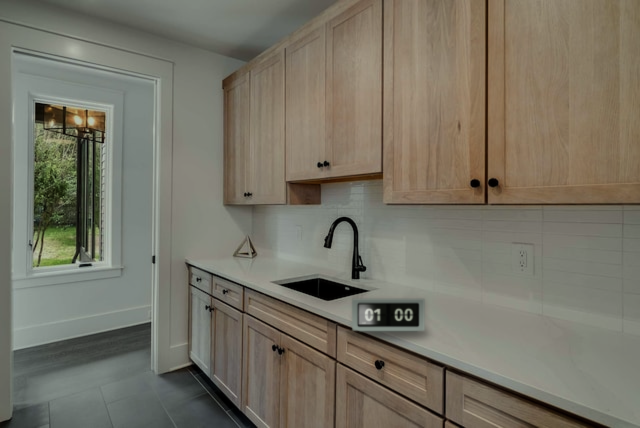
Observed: 1 h 00 min
